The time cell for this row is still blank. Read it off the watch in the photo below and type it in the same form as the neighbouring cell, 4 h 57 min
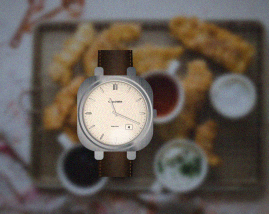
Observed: 11 h 19 min
